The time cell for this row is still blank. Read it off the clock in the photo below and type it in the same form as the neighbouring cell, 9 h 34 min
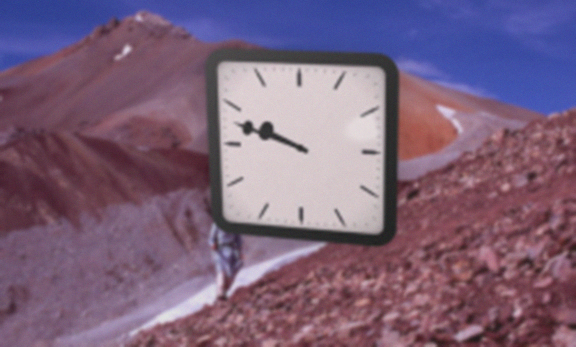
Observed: 9 h 48 min
